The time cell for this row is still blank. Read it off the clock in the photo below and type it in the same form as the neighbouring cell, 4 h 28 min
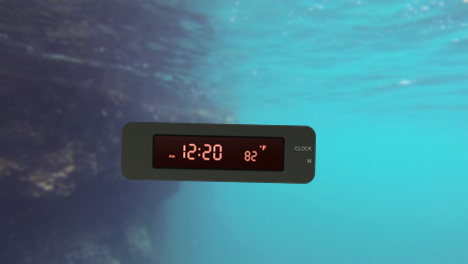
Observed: 12 h 20 min
